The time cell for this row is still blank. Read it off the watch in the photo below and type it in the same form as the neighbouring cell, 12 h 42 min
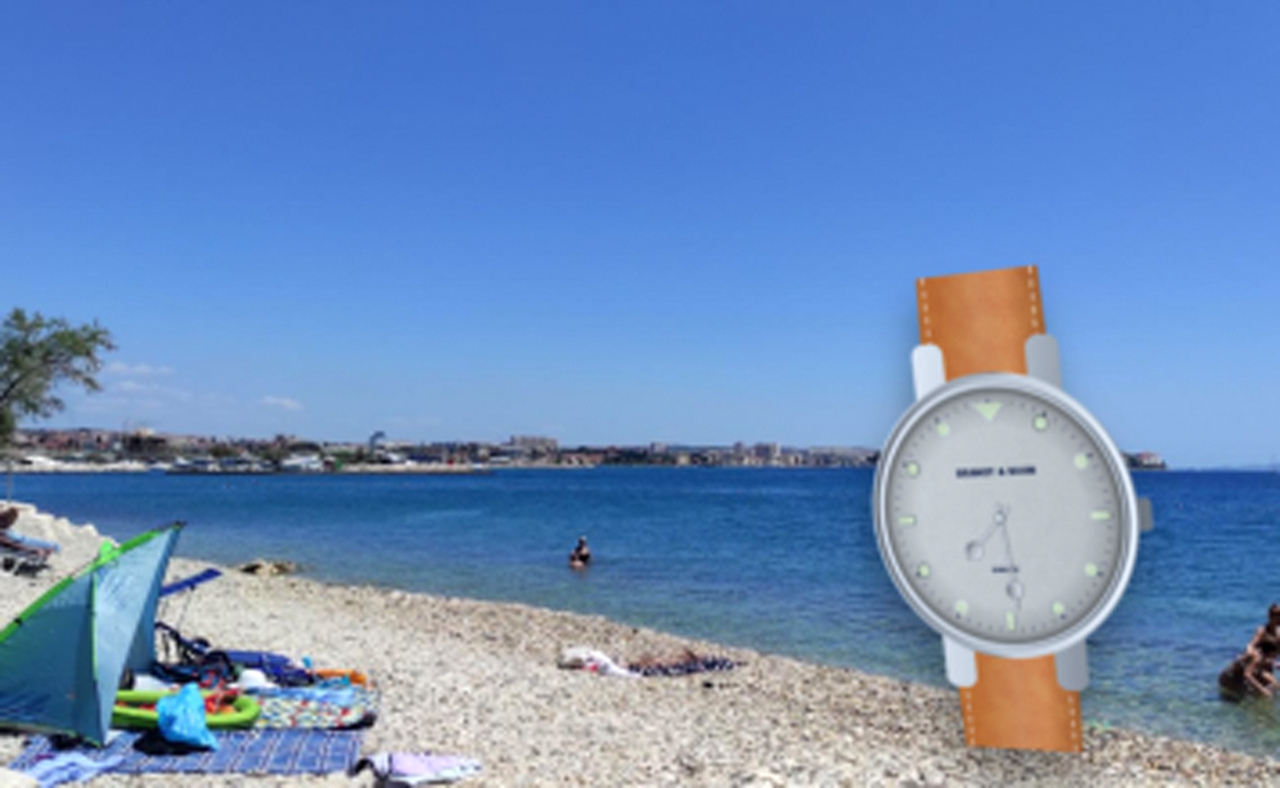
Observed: 7 h 29 min
